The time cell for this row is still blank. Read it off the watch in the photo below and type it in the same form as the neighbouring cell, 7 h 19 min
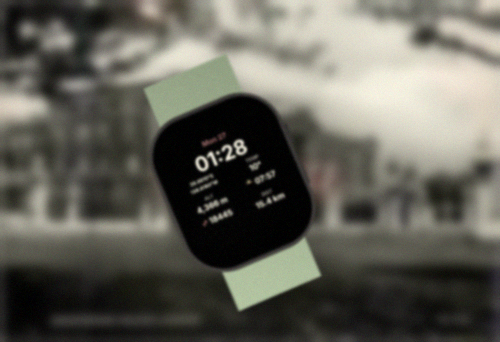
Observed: 1 h 28 min
